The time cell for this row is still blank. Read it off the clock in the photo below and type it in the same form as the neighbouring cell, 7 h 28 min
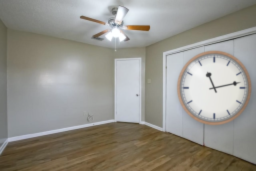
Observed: 11 h 13 min
